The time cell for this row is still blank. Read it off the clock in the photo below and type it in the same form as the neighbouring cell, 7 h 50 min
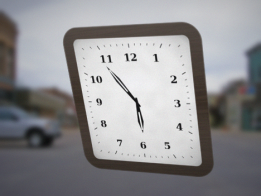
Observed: 5 h 54 min
